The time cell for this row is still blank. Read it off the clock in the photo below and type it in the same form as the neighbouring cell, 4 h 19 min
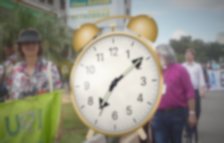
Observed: 7 h 09 min
